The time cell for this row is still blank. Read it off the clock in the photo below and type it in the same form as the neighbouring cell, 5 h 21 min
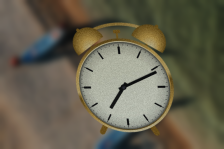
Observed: 7 h 11 min
